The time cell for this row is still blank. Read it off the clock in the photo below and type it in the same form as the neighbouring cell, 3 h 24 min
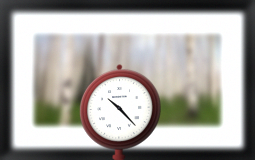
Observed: 10 h 23 min
